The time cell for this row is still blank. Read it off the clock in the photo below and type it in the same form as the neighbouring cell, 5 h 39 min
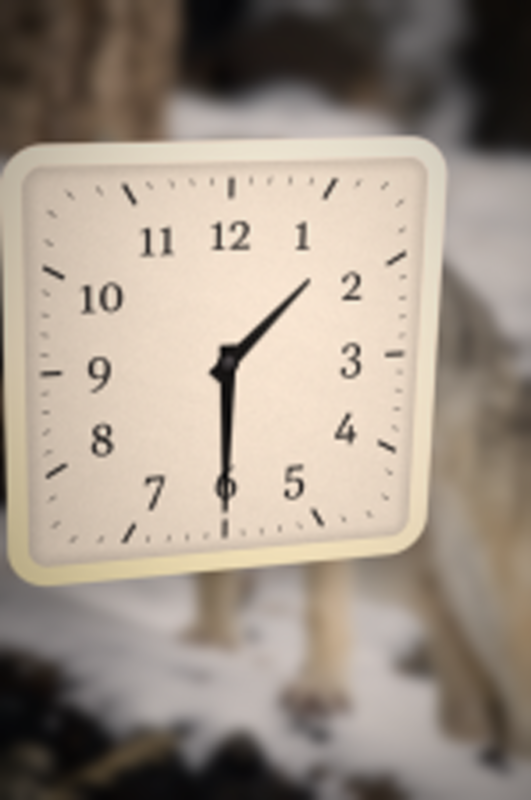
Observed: 1 h 30 min
